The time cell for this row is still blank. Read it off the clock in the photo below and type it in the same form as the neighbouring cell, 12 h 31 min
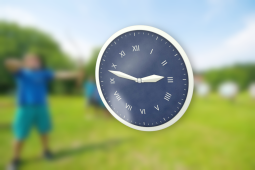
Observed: 2 h 48 min
